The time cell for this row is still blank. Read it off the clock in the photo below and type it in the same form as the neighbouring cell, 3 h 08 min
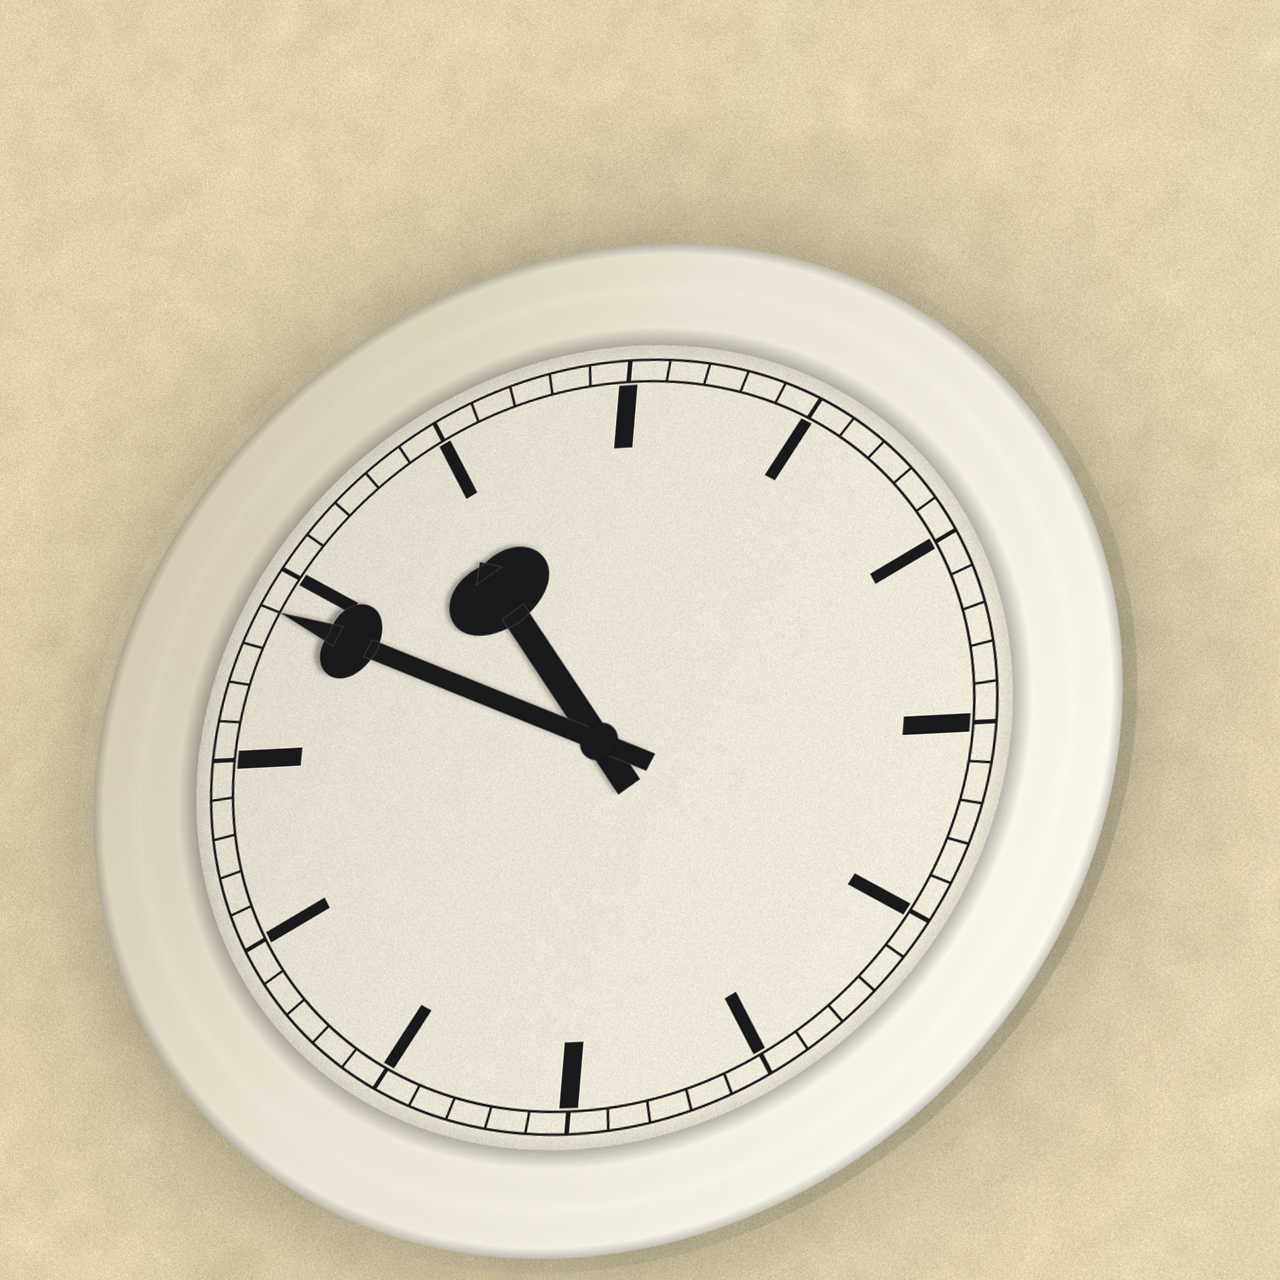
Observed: 10 h 49 min
